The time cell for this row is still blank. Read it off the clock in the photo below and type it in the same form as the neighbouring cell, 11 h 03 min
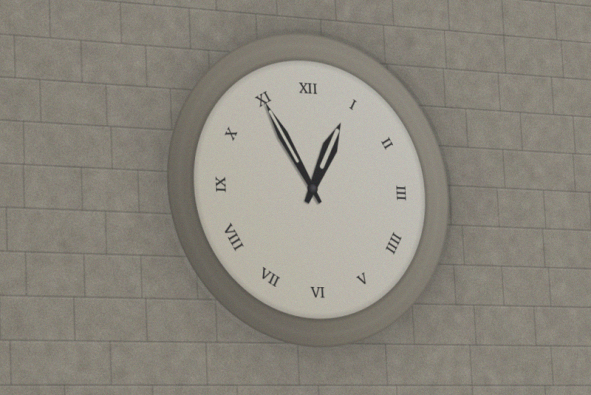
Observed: 12 h 55 min
